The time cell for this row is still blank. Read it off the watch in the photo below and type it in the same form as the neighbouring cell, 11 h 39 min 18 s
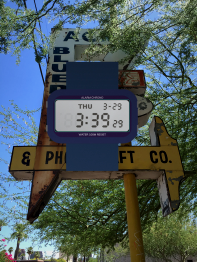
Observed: 3 h 39 min 29 s
